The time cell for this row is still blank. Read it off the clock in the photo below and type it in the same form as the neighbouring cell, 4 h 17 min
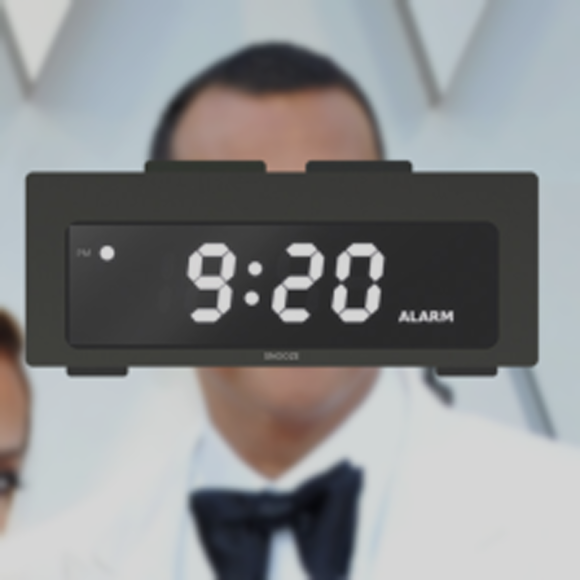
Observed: 9 h 20 min
